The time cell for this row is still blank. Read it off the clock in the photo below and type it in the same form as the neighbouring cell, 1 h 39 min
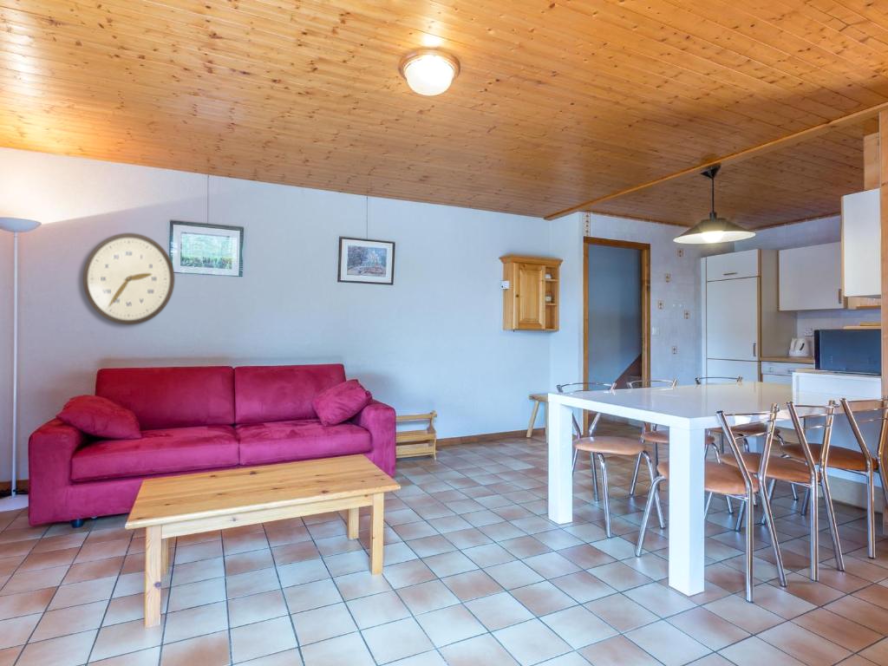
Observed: 2 h 36 min
